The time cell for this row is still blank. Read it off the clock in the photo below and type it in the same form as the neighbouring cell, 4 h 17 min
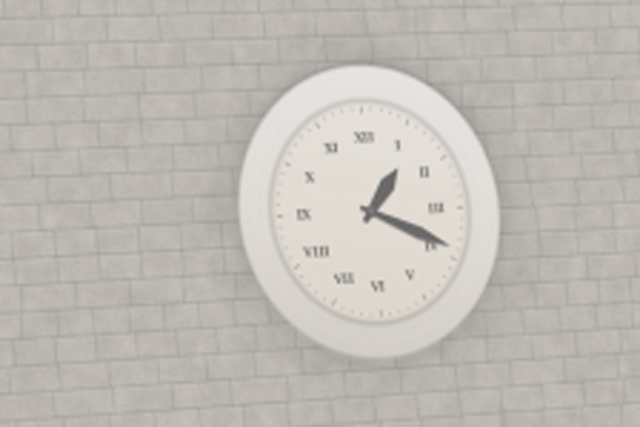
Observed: 1 h 19 min
